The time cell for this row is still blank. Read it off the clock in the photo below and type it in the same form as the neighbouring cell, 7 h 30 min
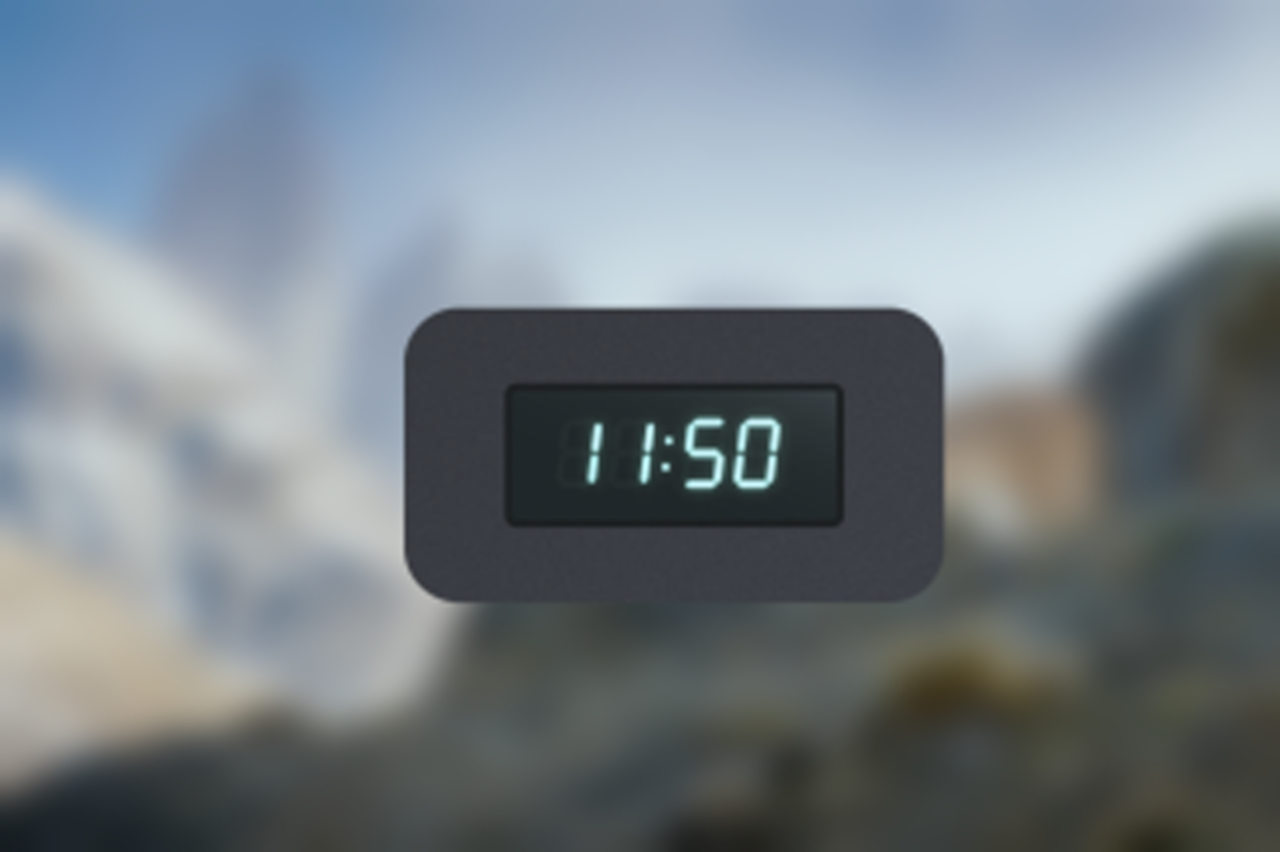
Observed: 11 h 50 min
